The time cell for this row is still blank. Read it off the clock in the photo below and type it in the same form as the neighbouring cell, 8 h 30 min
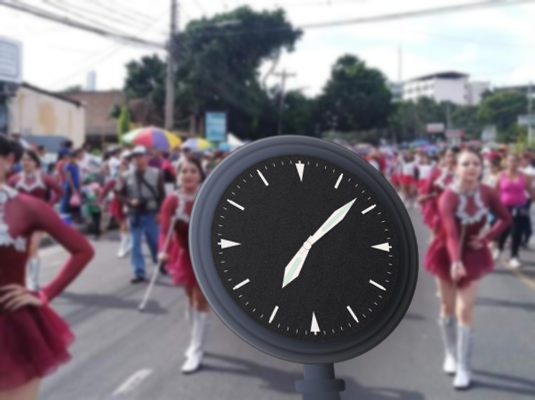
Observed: 7 h 08 min
